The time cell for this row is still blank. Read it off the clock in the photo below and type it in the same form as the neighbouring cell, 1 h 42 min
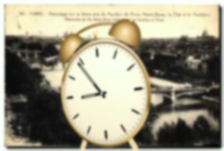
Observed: 8 h 54 min
